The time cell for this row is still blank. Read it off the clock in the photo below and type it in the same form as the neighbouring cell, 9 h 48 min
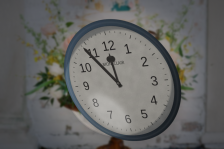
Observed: 11 h 54 min
